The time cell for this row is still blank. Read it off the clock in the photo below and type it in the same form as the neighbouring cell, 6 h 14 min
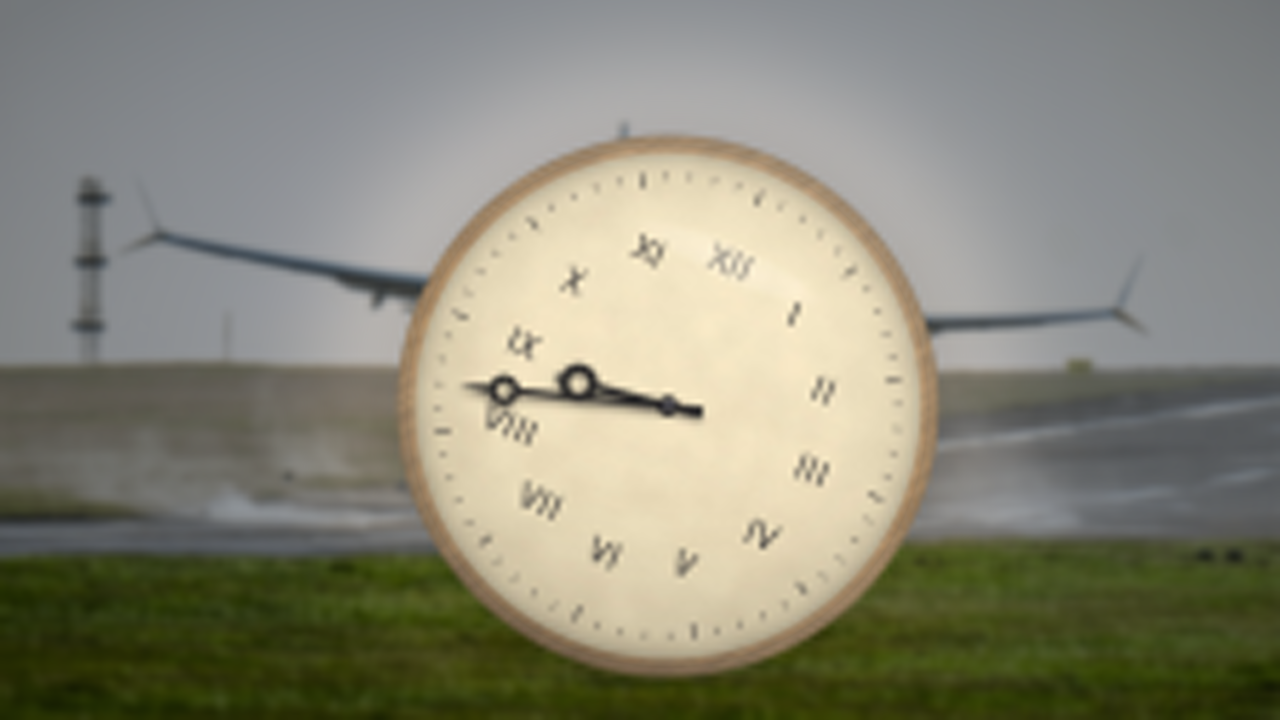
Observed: 8 h 42 min
